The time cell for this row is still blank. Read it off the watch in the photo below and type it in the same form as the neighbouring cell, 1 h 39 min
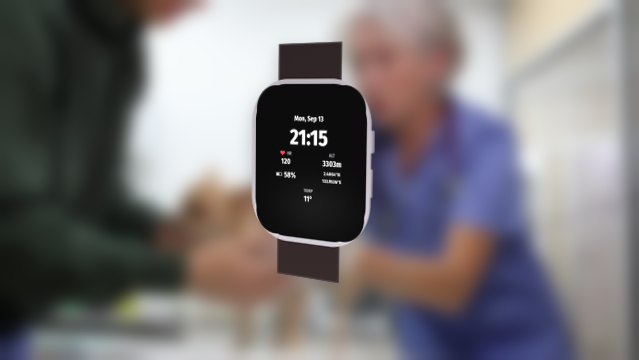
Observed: 21 h 15 min
